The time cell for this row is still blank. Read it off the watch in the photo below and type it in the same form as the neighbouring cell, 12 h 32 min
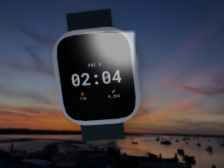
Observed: 2 h 04 min
